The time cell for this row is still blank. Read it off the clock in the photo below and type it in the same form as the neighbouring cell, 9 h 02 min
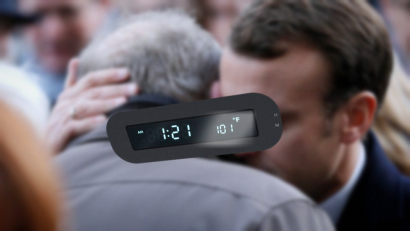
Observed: 1 h 21 min
